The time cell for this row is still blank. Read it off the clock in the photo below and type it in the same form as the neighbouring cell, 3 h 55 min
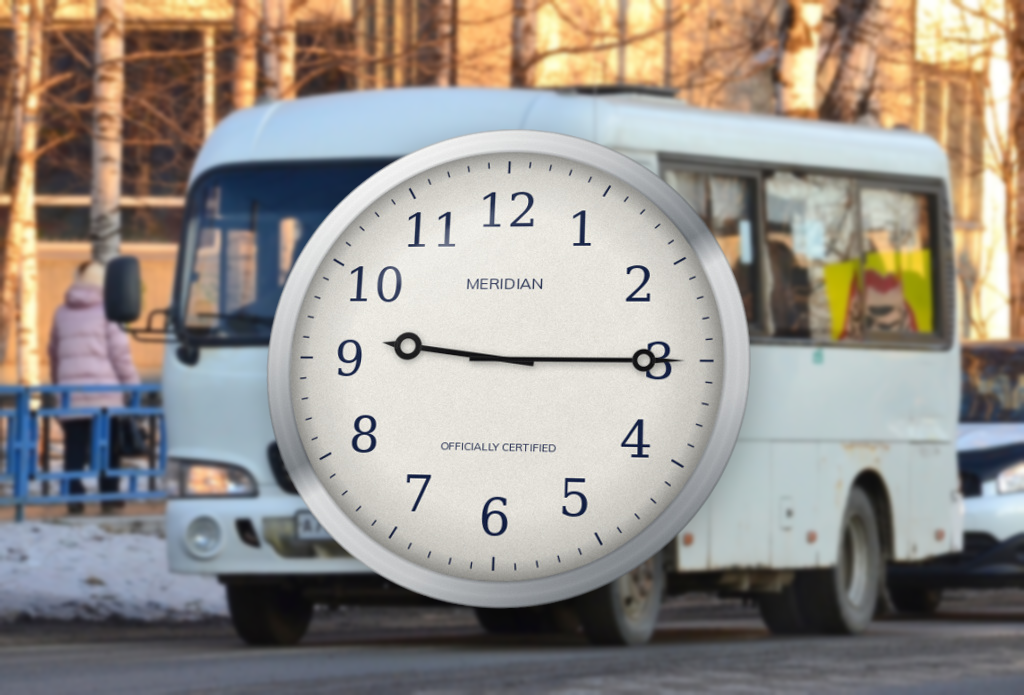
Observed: 9 h 15 min
